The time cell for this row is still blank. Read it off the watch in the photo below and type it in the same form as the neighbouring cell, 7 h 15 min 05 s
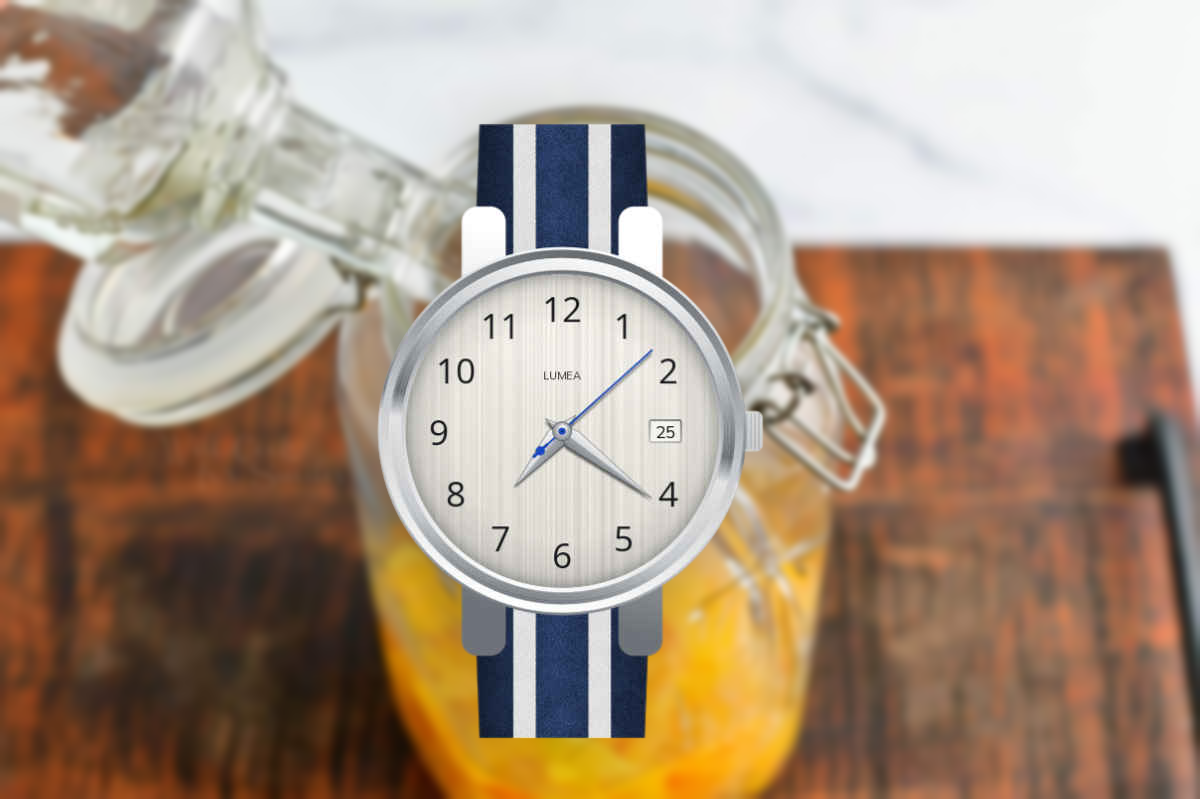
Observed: 7 h 21 min 08 s
